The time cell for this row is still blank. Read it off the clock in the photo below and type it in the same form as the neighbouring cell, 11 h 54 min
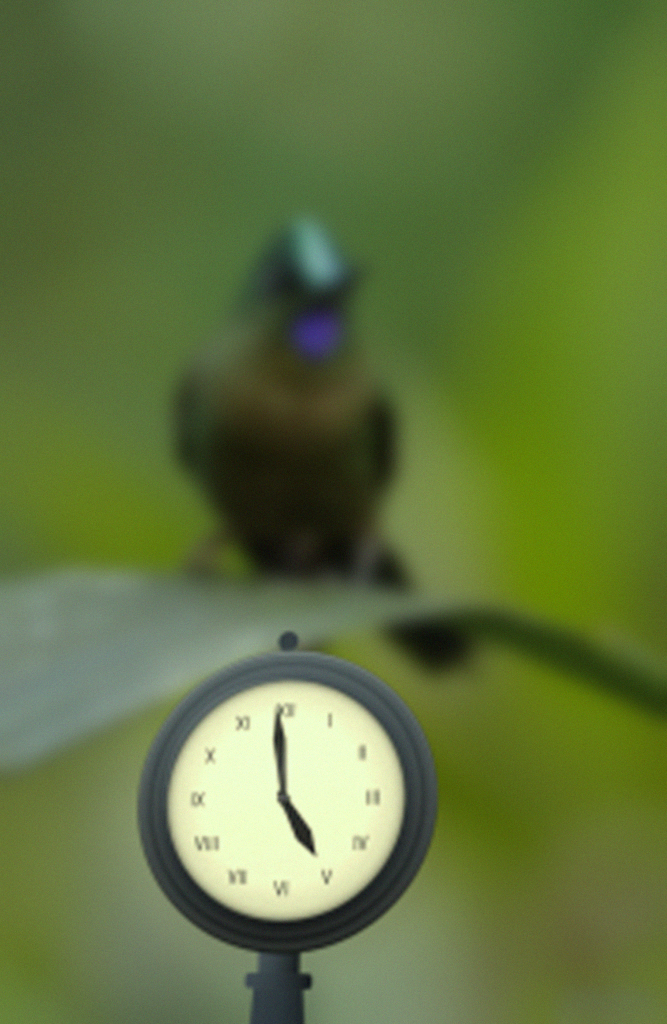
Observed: 4 h 59 min
